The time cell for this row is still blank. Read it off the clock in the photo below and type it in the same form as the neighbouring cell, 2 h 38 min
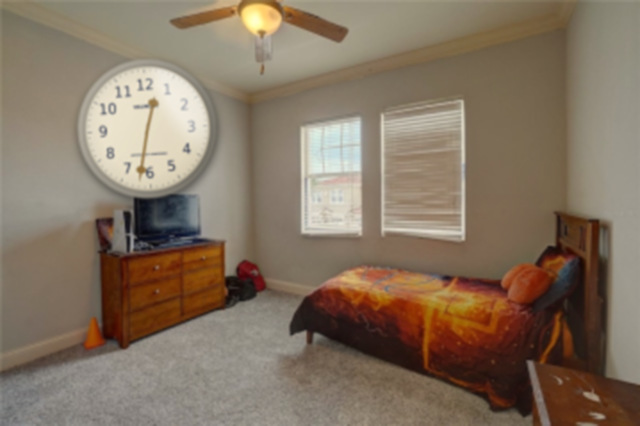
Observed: 12 h 32 min
